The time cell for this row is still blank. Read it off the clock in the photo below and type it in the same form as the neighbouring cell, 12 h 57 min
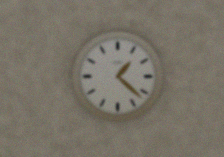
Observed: 1 h 22 min
